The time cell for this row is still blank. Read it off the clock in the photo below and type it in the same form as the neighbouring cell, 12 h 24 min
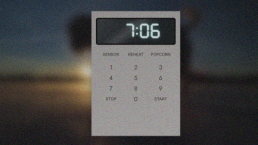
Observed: 7 h 06 min
